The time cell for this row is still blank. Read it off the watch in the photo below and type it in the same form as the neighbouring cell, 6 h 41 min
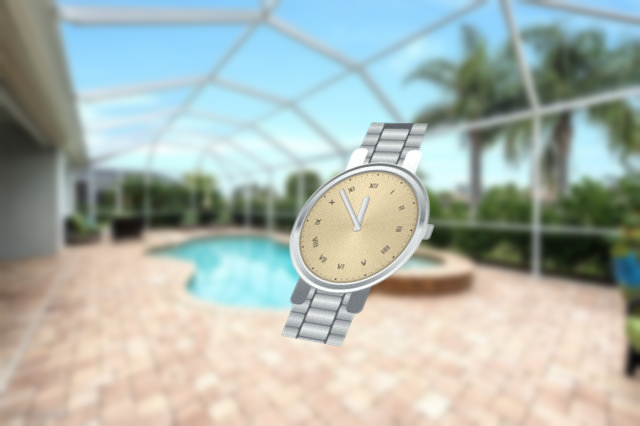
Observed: 11 h 53 min
